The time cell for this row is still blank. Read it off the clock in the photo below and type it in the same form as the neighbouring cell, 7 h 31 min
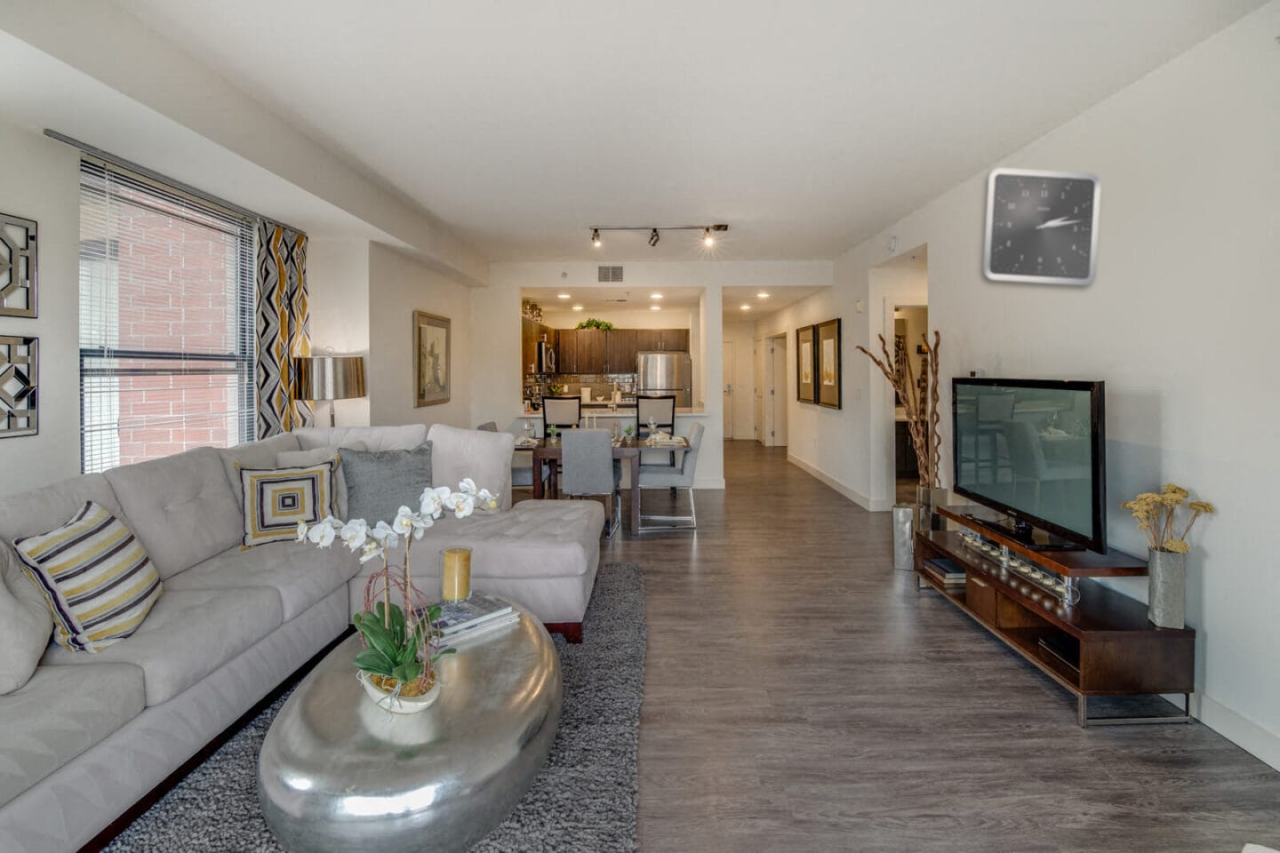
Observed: 2 h 13 min
